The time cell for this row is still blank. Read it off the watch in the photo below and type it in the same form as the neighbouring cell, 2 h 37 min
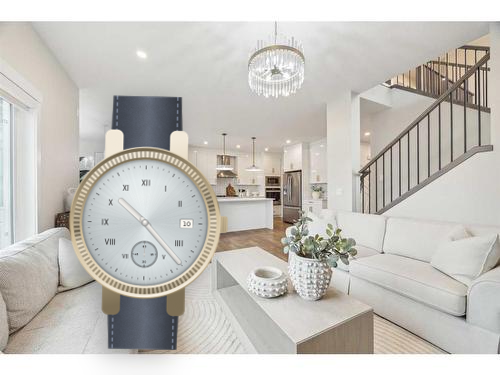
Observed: 10 h 23 min
